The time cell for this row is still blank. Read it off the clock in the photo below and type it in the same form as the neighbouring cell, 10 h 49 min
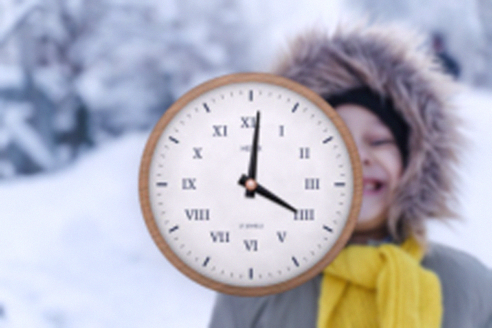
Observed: 4 h 01 min
